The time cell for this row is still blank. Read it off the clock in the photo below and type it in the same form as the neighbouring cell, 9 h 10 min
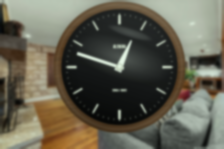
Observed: 12 h 48 min
